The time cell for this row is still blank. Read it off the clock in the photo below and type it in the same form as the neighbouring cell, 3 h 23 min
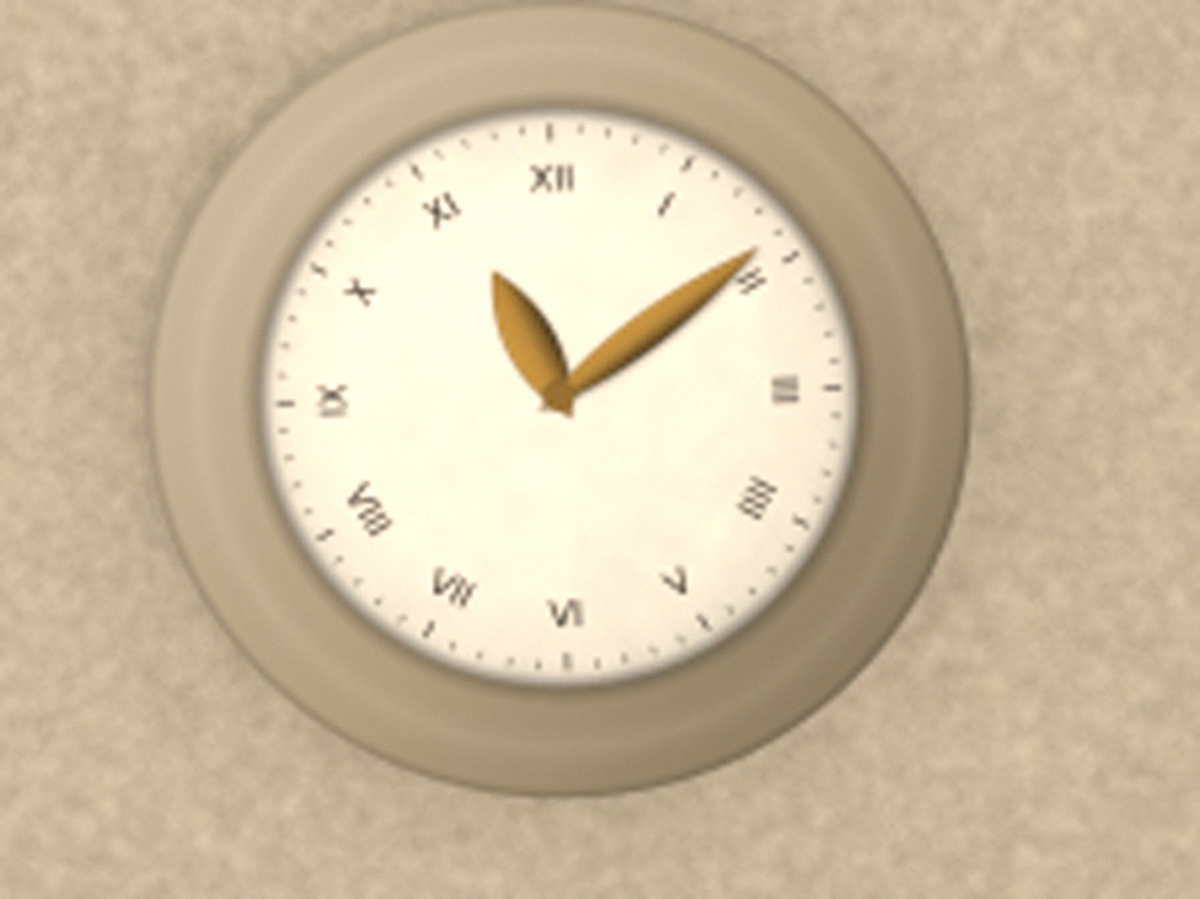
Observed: 11 h 09 min
